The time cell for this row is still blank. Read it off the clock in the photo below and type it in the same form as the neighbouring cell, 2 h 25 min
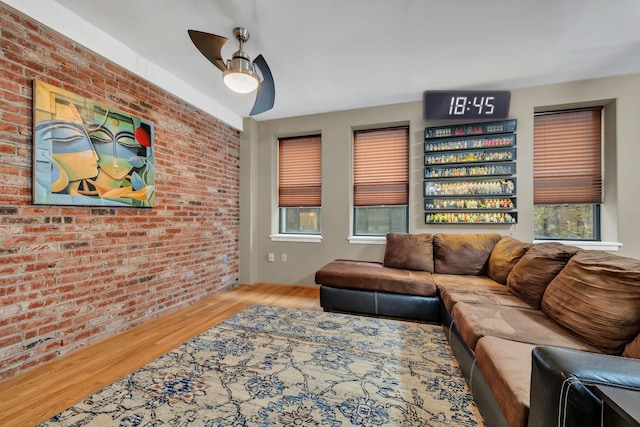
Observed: 18 h 45 min
